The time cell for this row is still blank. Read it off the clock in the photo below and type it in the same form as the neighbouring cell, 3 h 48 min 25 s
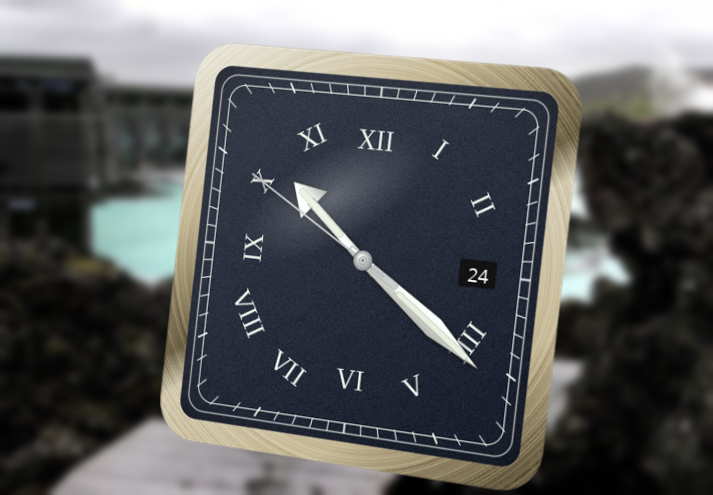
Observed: 10 h 20 min 50 s
